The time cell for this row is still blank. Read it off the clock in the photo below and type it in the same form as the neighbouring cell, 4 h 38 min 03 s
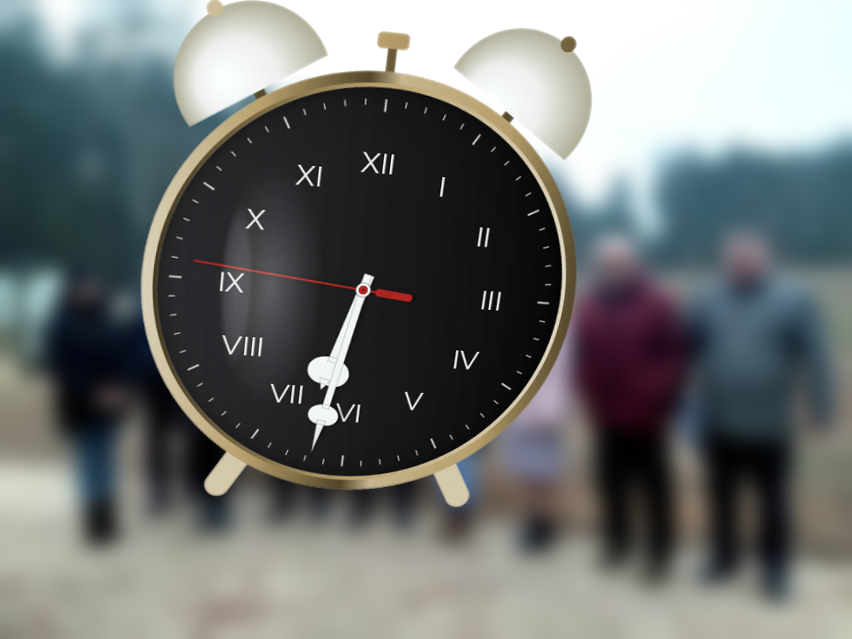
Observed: 6 h 31 min 46 s
